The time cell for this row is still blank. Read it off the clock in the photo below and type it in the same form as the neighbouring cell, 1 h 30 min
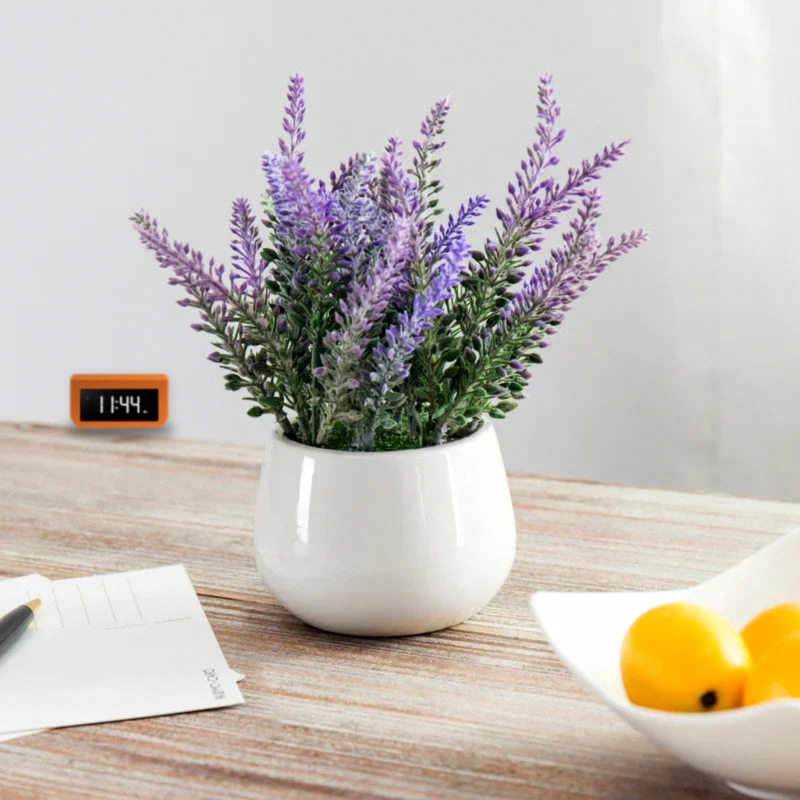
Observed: 11 h 44 min
